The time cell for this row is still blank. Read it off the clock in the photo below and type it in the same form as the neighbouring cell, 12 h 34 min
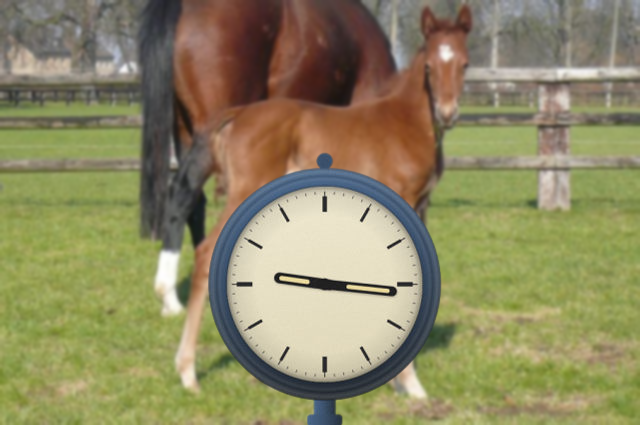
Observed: 9 h 16 min
